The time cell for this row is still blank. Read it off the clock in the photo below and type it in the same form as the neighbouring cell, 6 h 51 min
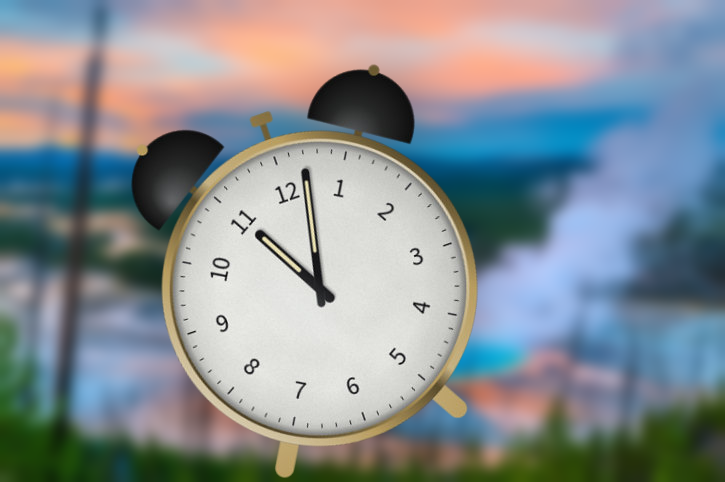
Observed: 11 h 02 min
